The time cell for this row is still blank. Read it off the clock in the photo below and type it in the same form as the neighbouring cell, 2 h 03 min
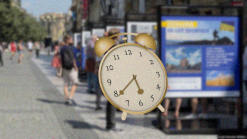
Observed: 5 h 39 min
